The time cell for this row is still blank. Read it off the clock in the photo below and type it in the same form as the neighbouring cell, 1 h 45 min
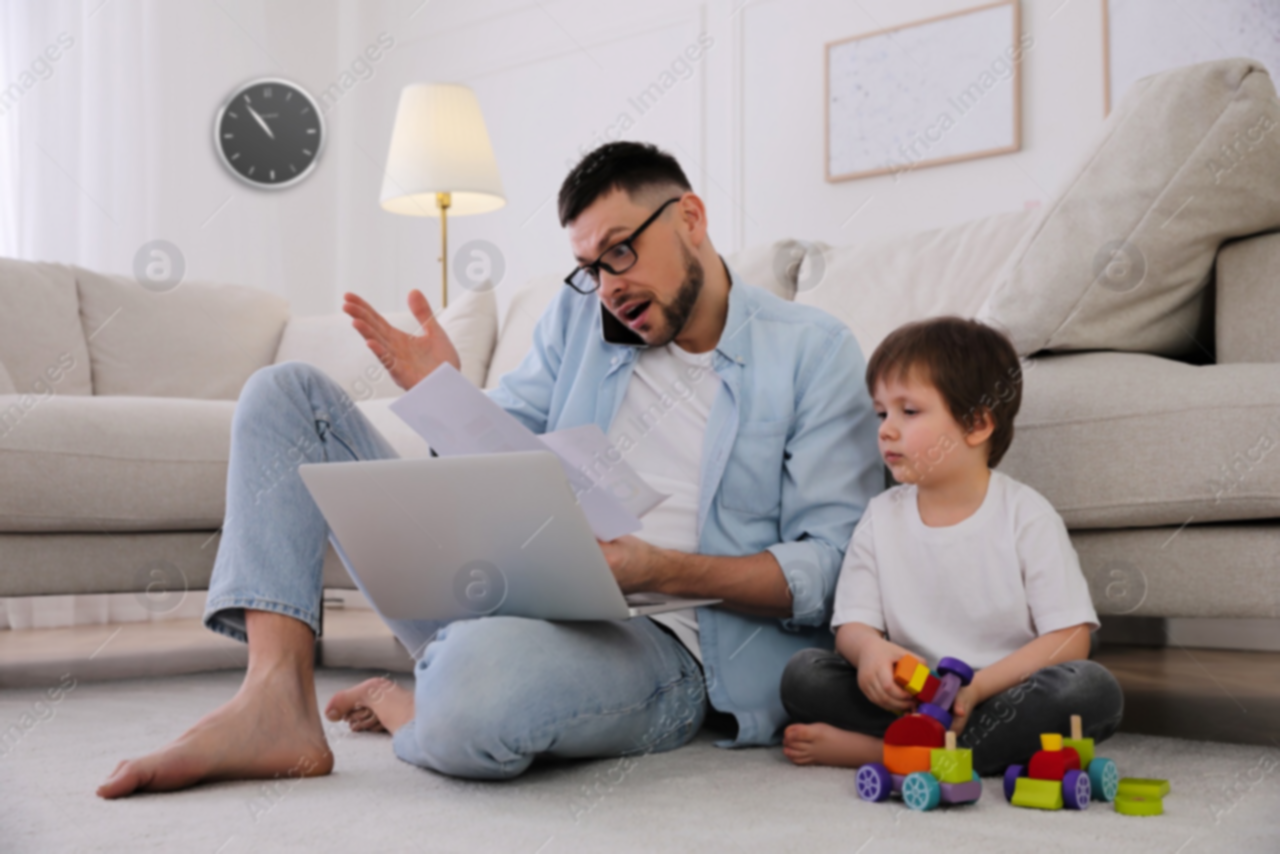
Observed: 10 h 54 min
